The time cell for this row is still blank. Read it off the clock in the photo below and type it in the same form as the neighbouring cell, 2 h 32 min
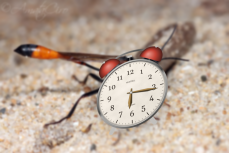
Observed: 6 h 16 min
